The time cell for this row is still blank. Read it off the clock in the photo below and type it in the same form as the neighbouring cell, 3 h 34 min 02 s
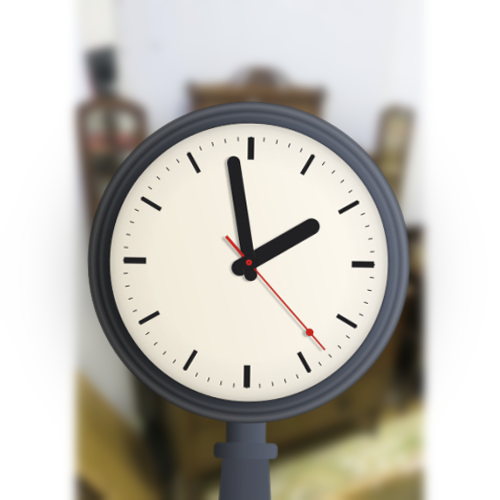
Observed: 1 h 58 min 23 s
